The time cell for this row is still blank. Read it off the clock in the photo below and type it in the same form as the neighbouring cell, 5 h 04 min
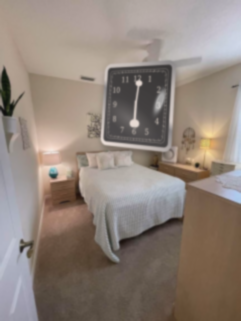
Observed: 6 h 01 min
